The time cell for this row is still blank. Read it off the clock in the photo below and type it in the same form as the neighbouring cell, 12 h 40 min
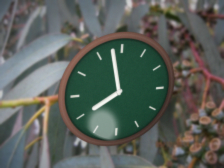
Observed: 7 h 58 min
